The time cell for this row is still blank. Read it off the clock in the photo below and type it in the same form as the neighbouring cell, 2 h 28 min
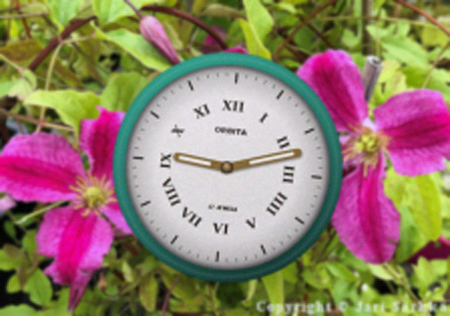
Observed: 9 h 12 min
